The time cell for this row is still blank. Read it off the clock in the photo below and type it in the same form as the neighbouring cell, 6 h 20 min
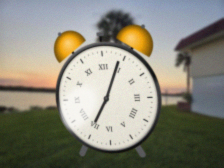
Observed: 7 h 04 min
